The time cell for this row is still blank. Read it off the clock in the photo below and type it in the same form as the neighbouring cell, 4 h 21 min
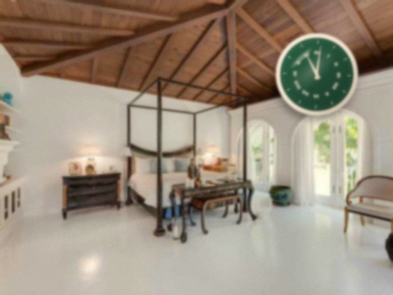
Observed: 11 h 01 min
